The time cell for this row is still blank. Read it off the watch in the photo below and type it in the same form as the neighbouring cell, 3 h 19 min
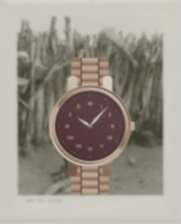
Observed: 10 h 07 min
